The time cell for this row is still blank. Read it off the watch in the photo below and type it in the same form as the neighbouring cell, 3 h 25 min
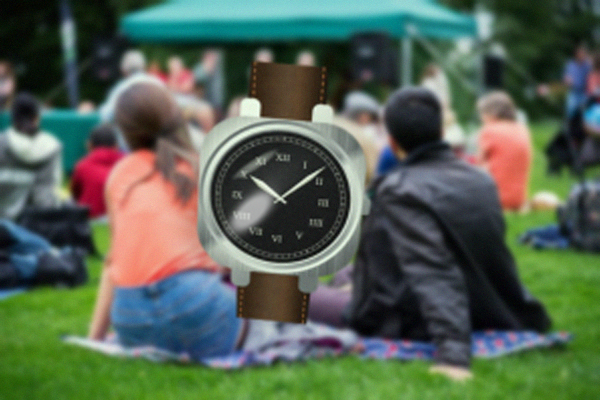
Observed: 10 h 08 min
